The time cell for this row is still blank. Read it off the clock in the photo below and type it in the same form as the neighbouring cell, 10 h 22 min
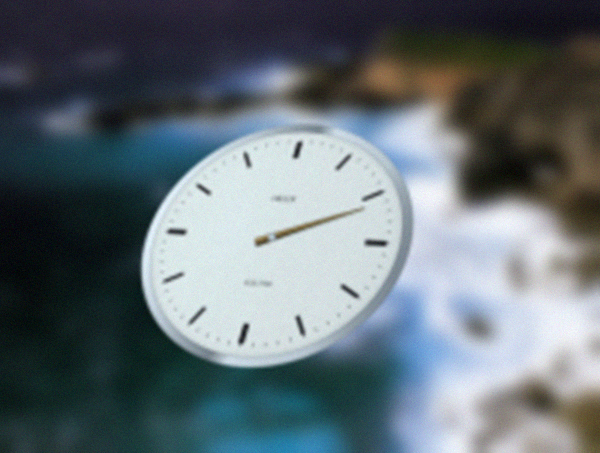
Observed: 2 h 11 min
